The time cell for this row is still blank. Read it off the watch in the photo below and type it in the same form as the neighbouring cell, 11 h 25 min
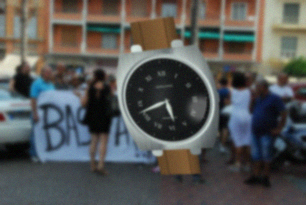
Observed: 5 h 42 min
